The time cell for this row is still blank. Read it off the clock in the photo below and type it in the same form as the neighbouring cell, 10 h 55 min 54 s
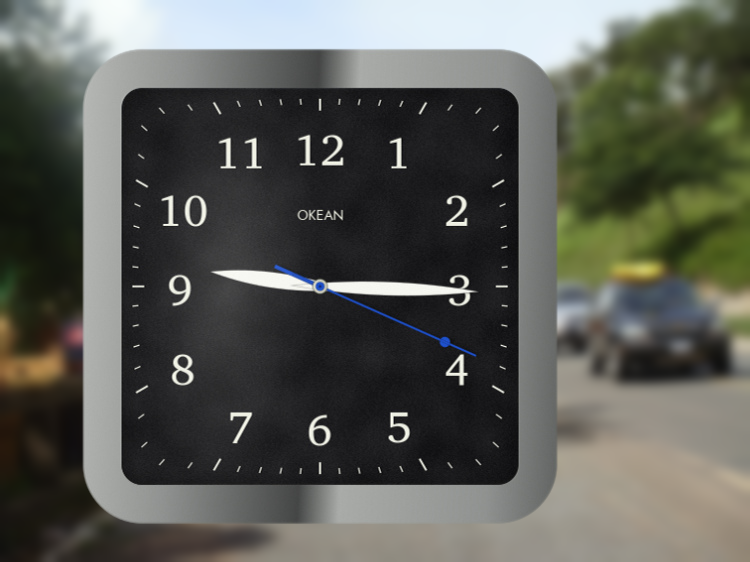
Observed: 9 h 15 min 19 s
